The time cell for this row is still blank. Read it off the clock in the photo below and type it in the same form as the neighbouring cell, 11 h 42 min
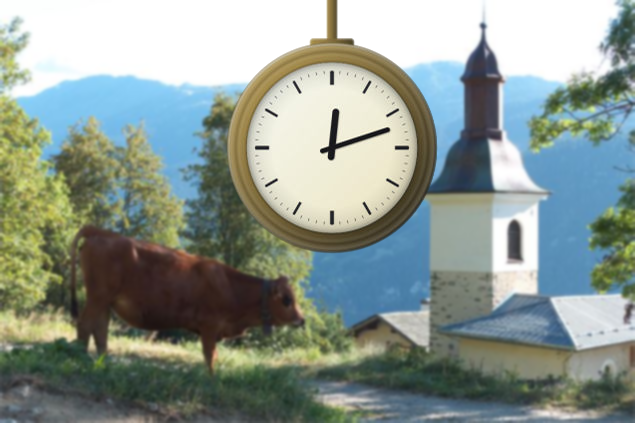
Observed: 12 h 12 min
